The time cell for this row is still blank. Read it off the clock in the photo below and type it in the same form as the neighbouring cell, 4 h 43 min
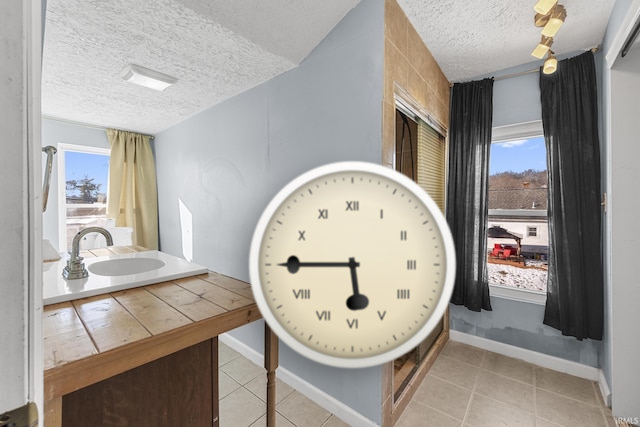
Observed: 5 h 45 min
